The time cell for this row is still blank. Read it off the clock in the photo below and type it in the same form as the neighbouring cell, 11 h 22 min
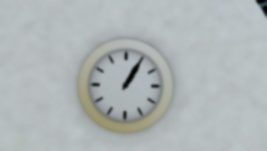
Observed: 1 h 05 min
